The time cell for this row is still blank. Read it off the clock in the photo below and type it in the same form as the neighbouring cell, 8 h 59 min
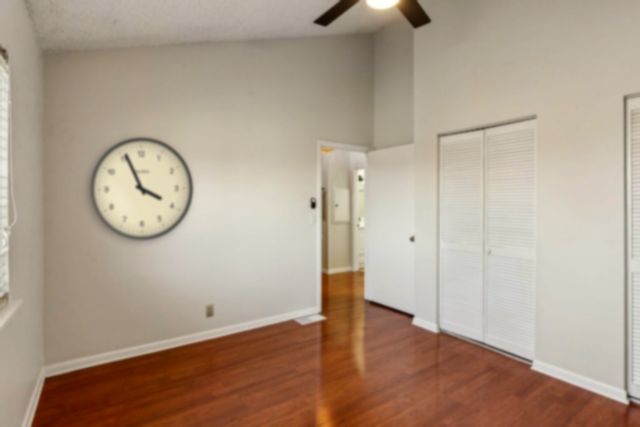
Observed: 3 h 56 min
